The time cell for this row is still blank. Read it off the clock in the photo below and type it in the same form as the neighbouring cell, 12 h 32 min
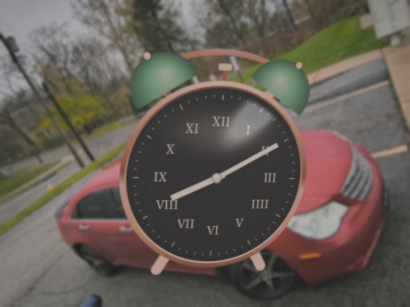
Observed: 8 h 10 min
